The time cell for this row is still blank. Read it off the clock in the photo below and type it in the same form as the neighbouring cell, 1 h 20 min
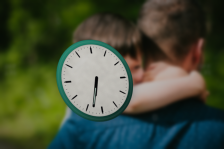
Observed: 6 h 33 min
